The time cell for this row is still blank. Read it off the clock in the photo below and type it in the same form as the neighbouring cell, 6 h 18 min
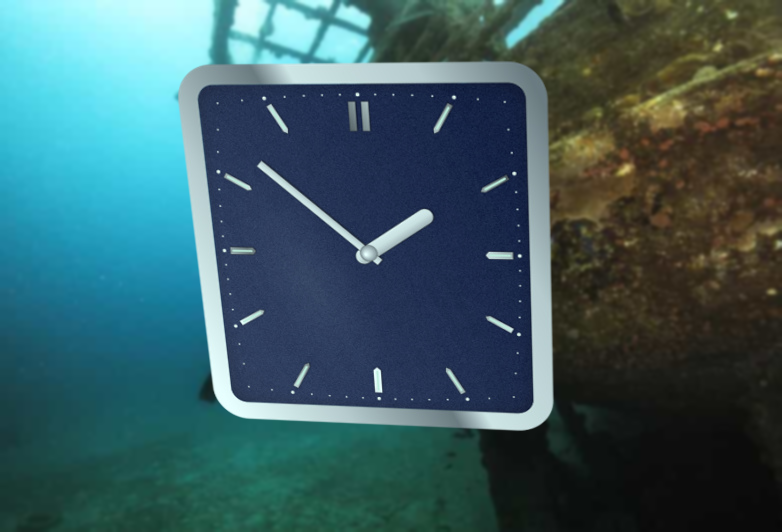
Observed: 1 h 52 min
